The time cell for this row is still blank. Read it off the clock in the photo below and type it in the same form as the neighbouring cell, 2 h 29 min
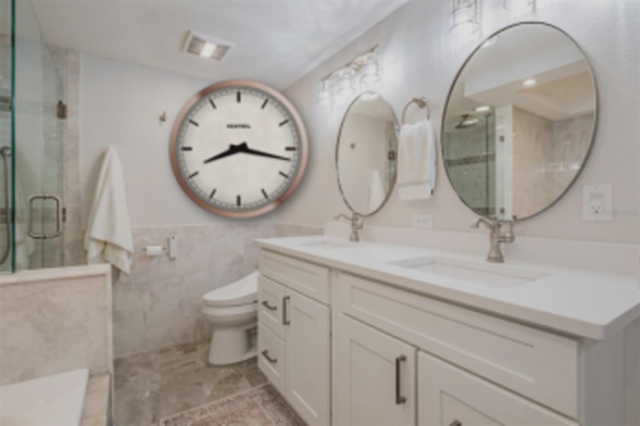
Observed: 8 h 17 min
